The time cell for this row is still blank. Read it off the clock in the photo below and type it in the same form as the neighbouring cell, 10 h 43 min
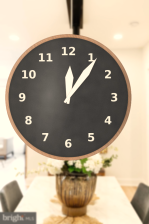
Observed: 12 h 06 min
